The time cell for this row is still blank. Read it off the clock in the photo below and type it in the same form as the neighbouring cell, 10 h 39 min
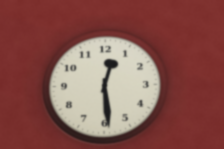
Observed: 12 h 29 min
